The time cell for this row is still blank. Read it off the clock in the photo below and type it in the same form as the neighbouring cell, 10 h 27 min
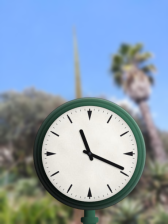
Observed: 11 h 19 min
